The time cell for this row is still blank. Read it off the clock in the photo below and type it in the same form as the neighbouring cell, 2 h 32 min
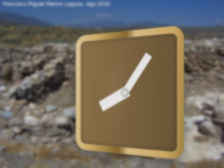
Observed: 8 h 06 min
